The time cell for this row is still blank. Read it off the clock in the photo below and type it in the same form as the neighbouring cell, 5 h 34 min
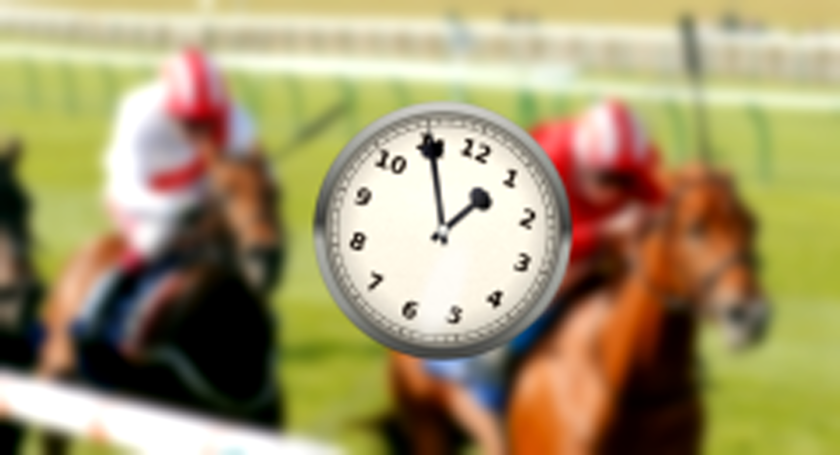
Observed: 12 h 55 min
